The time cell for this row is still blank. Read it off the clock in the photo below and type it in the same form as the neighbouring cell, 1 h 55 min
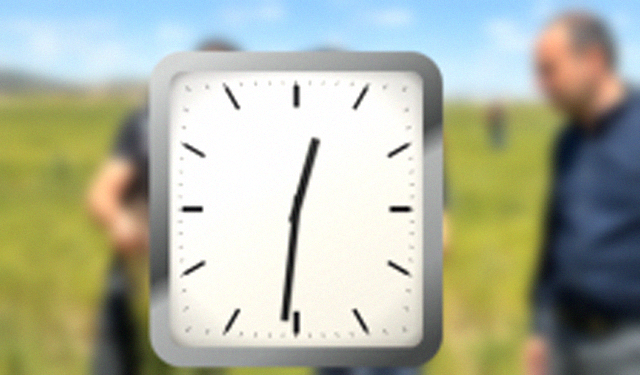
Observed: 12 h 31 min
